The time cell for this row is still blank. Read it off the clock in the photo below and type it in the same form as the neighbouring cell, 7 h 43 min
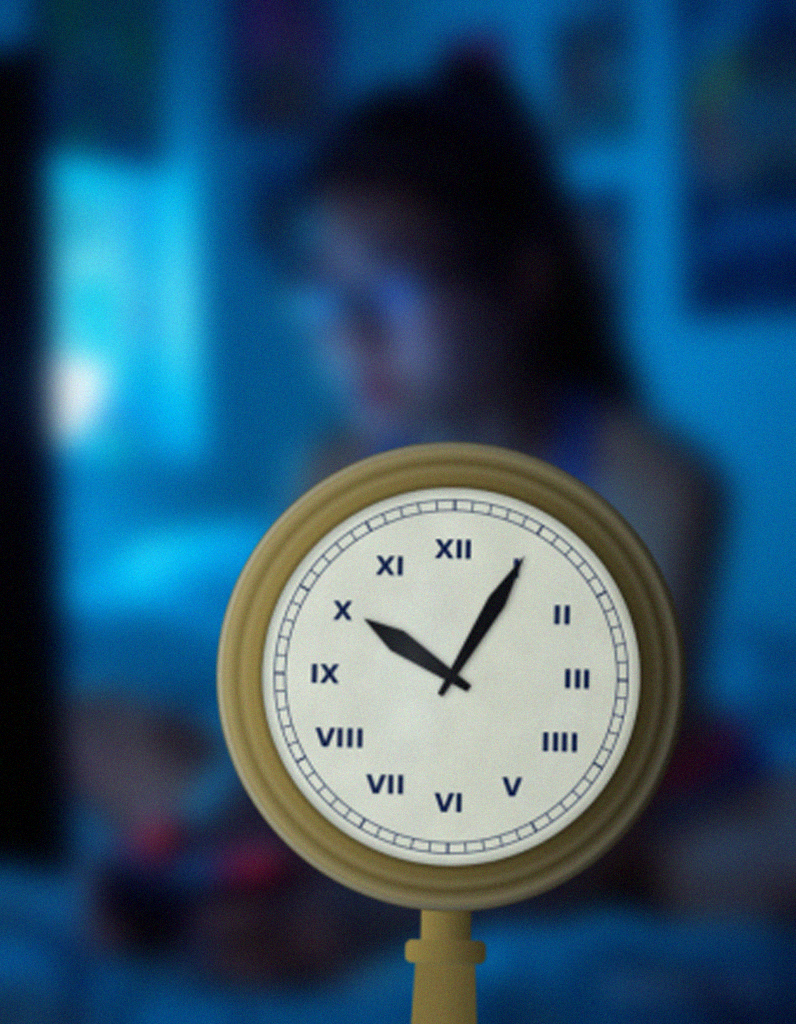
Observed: 10 h 05 min
